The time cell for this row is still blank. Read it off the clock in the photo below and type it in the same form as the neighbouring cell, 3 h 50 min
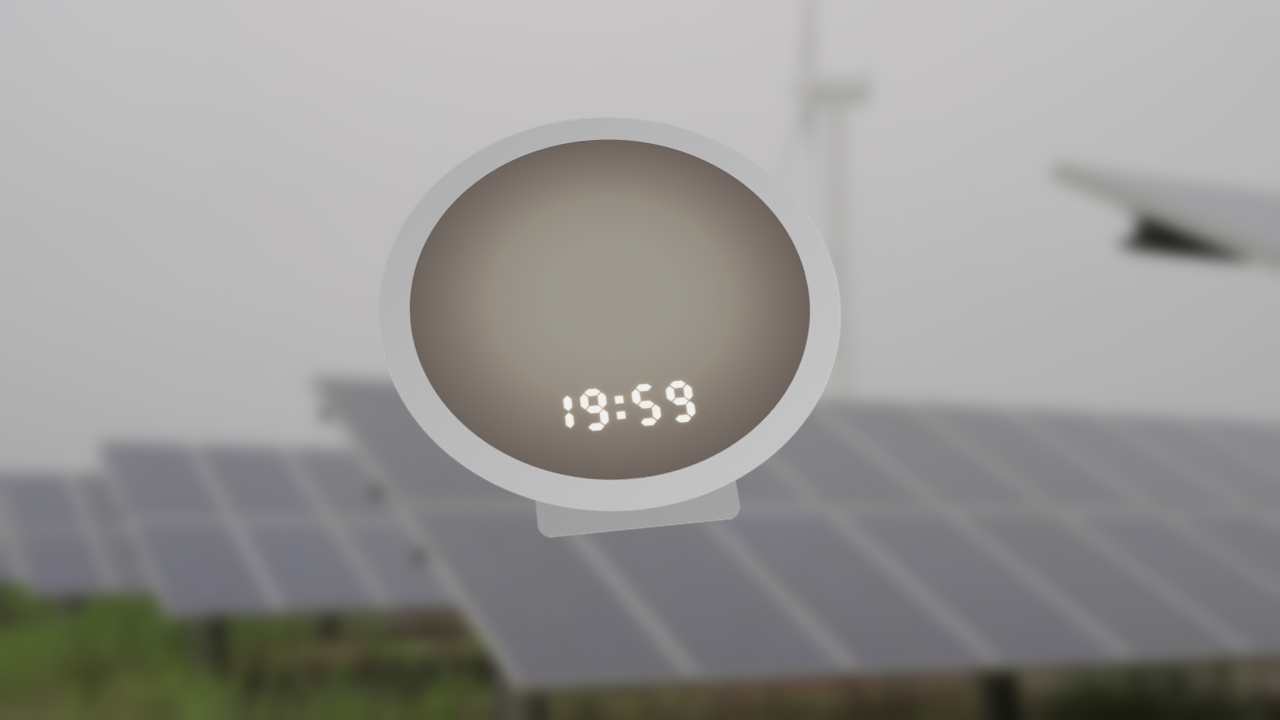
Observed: 19 h 59 min
